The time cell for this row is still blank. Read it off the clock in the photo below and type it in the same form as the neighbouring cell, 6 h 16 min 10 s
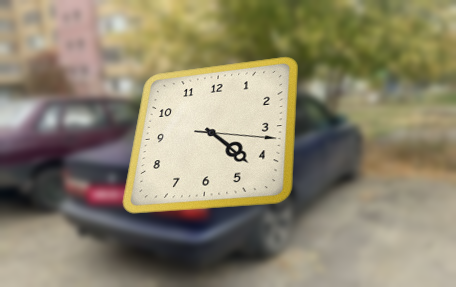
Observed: 4 h 22 min 17 s
